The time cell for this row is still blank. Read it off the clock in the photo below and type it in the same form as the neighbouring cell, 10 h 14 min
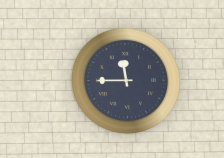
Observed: 11 h 45 min
